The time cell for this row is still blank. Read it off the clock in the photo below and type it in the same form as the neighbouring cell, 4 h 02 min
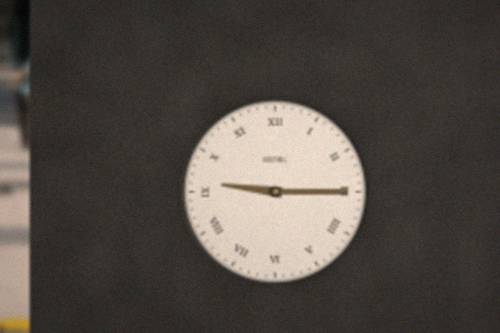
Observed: 9 h 15 min
